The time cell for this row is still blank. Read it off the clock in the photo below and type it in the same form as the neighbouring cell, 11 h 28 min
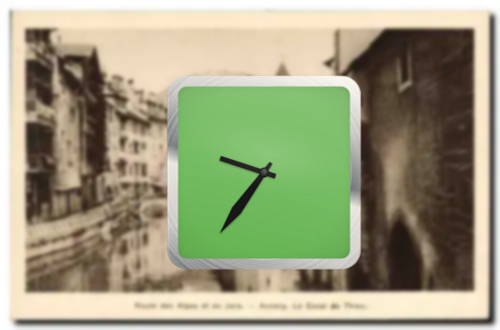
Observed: 9 h 36 min
